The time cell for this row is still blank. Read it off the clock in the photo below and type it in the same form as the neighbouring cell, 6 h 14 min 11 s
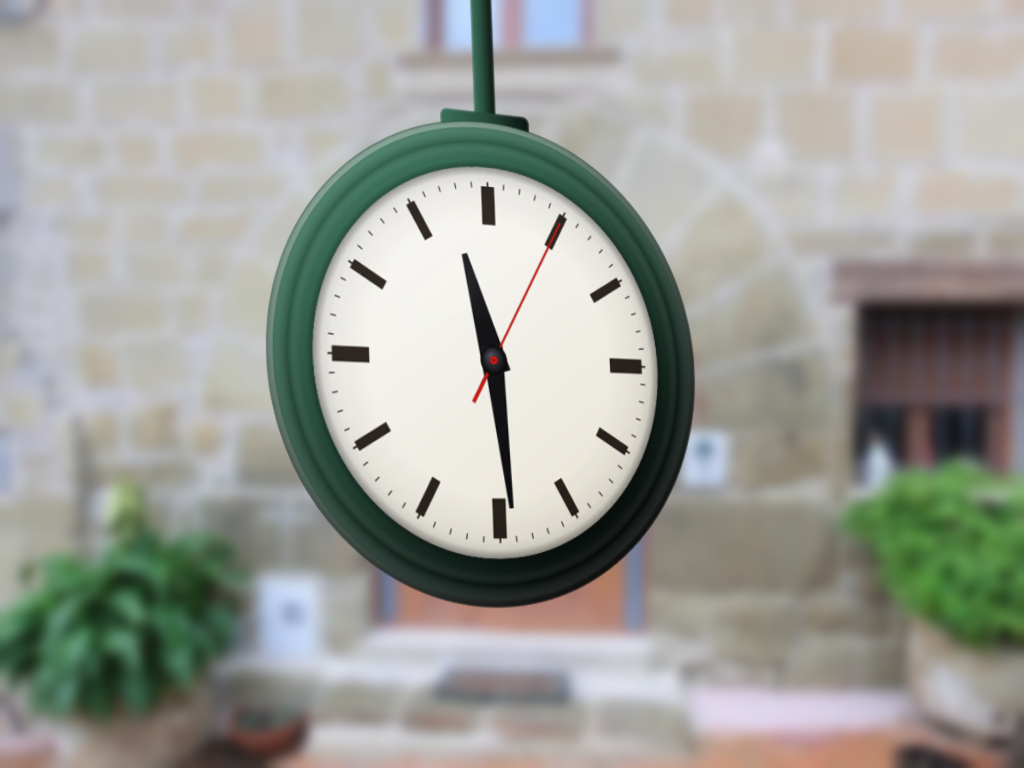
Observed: 11 h 29 min 05 s
